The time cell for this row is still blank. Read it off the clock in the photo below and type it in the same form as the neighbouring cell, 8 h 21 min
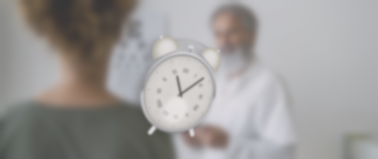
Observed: 11 h 08 min
